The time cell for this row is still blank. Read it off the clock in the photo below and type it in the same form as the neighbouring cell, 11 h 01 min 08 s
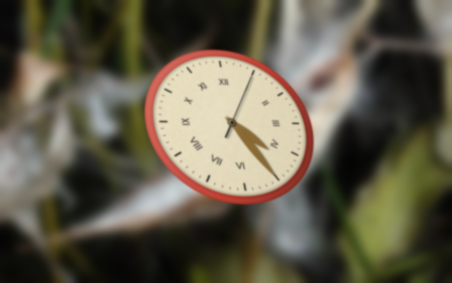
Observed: 4 h 25 min 05 s
